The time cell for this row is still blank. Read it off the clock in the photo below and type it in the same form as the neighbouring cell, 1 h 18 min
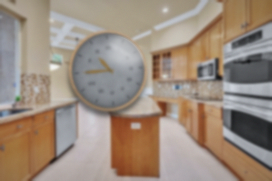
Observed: 10 h 45 min
